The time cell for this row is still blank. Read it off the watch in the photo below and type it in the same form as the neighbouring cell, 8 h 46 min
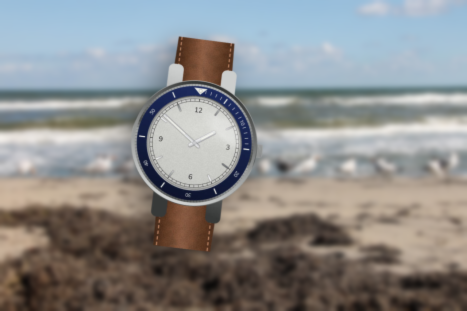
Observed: 1 h 51 min
